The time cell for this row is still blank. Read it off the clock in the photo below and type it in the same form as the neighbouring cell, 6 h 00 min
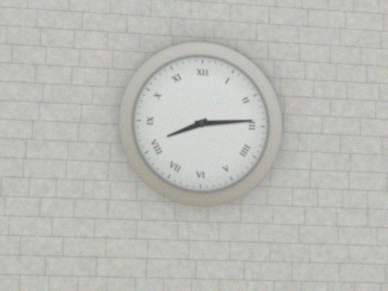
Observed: 8 h 14 min
